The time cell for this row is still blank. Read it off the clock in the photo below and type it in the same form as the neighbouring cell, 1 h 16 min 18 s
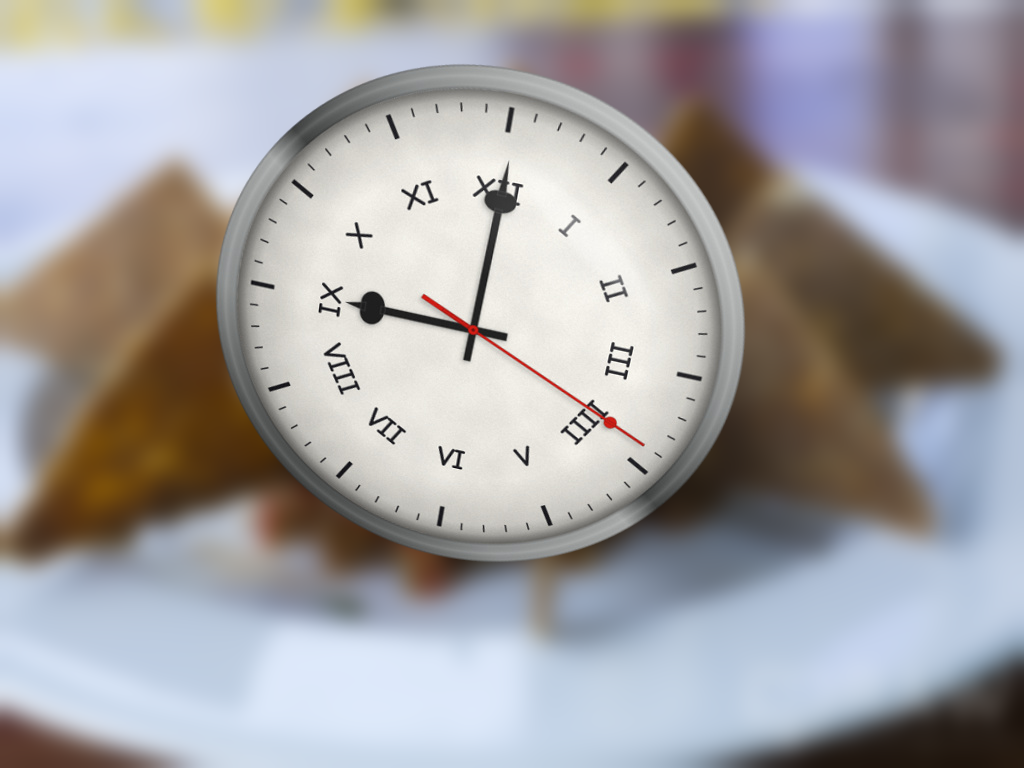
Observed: 9 h 00 min 19 s
